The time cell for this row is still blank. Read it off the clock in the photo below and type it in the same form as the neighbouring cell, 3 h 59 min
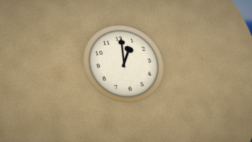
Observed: 1 h 01 min
